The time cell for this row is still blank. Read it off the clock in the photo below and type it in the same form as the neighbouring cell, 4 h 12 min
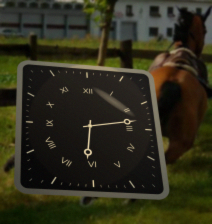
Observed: 6 h 13 min
